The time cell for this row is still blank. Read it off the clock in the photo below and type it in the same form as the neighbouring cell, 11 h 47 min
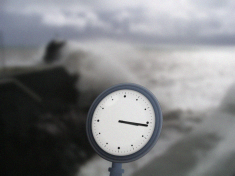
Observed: 3 h 16 min
